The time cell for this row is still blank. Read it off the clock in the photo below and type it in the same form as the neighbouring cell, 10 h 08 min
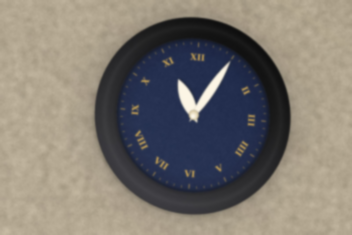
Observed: 11 h 05 min
